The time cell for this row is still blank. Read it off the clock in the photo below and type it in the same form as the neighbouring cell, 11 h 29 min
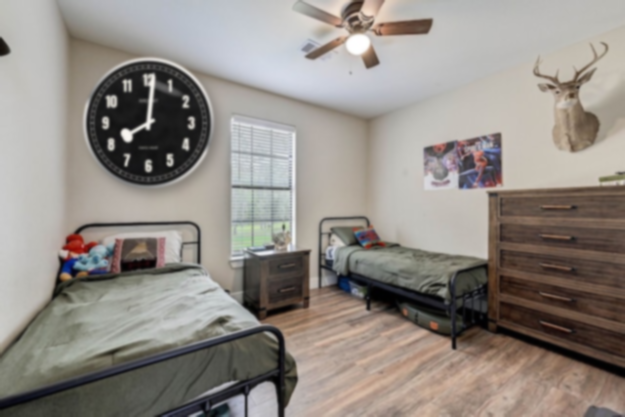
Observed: 8 h 01 min
